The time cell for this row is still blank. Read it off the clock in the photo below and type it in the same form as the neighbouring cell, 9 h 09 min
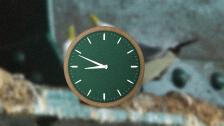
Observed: 8 h 49 min
